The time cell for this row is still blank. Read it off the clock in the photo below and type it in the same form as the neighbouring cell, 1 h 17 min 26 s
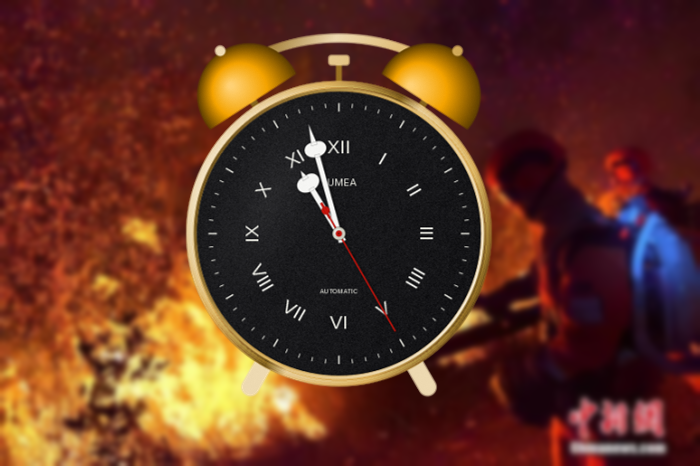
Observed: 10 h 57 min 25 s
